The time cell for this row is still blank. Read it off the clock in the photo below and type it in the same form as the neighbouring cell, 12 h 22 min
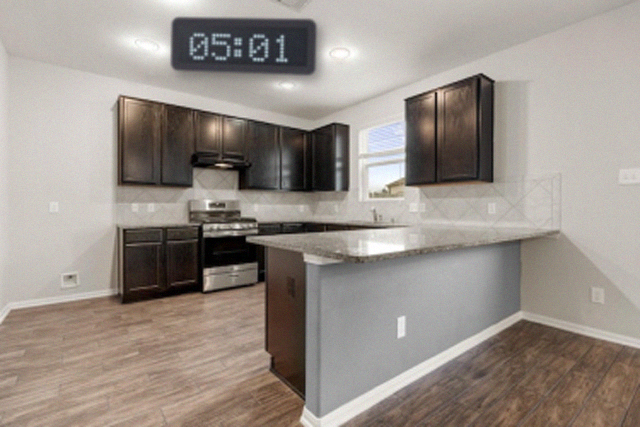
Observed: 5 h 01 min
